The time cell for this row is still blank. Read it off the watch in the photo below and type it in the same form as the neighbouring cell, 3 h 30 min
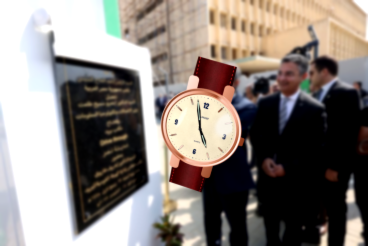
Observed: 4 h 57 min
